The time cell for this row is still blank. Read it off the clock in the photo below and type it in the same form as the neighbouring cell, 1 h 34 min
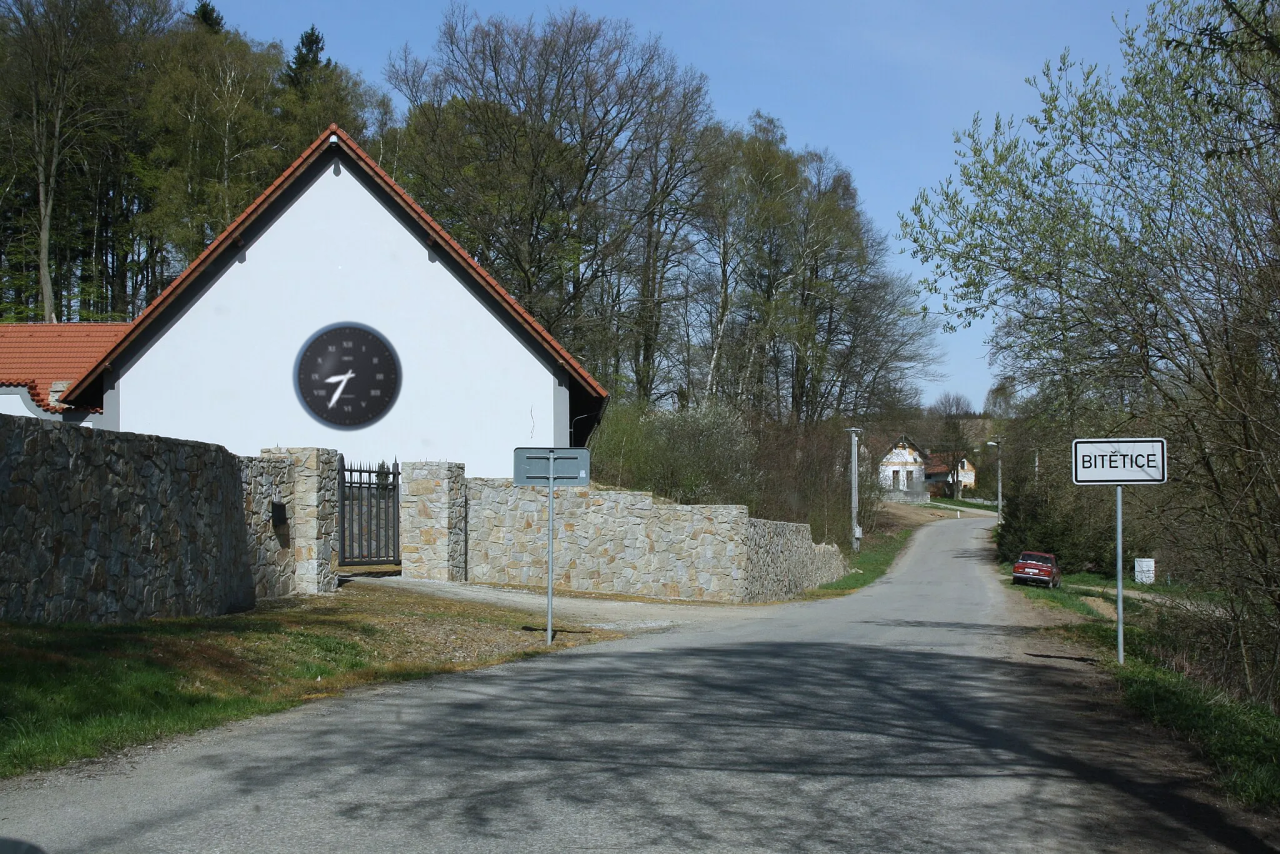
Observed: 8 h 35 min
